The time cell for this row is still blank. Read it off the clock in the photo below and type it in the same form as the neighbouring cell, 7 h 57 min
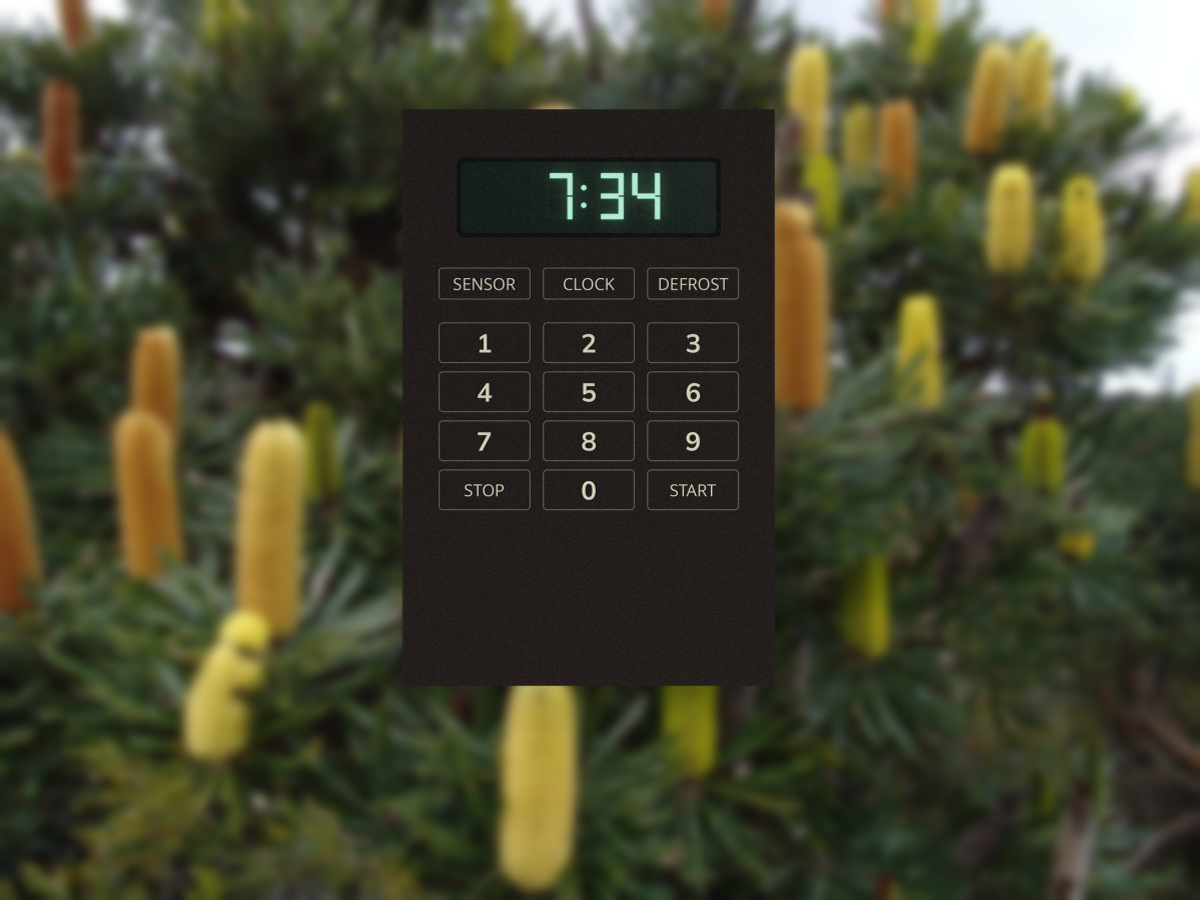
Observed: 7 h 34 min
